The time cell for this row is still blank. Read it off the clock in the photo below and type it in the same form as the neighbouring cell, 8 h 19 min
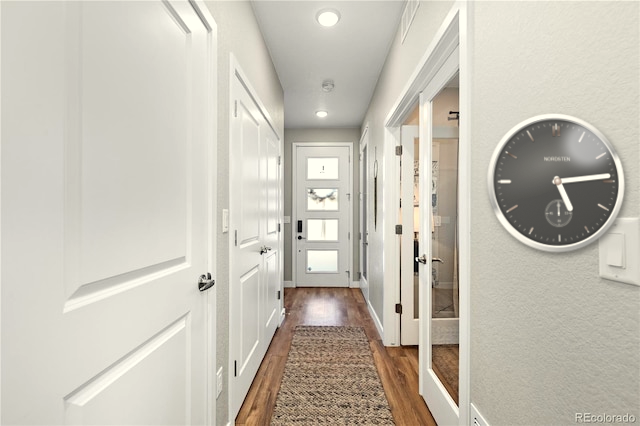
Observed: 5 h 14 min
